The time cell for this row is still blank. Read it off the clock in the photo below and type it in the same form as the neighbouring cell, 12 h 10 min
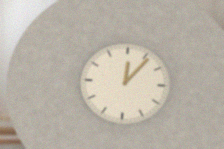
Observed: 12 h 06 min
